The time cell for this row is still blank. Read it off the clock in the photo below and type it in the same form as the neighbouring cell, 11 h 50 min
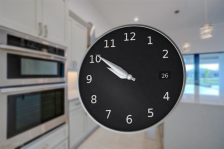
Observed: 9 h 51 min
